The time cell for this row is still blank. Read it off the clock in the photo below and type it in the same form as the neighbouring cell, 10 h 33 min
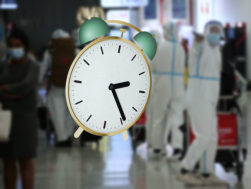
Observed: 2 h 24 min
